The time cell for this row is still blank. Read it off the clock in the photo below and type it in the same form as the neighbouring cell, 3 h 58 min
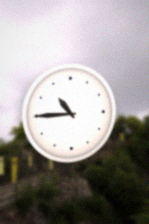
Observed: 10 h 45 min
